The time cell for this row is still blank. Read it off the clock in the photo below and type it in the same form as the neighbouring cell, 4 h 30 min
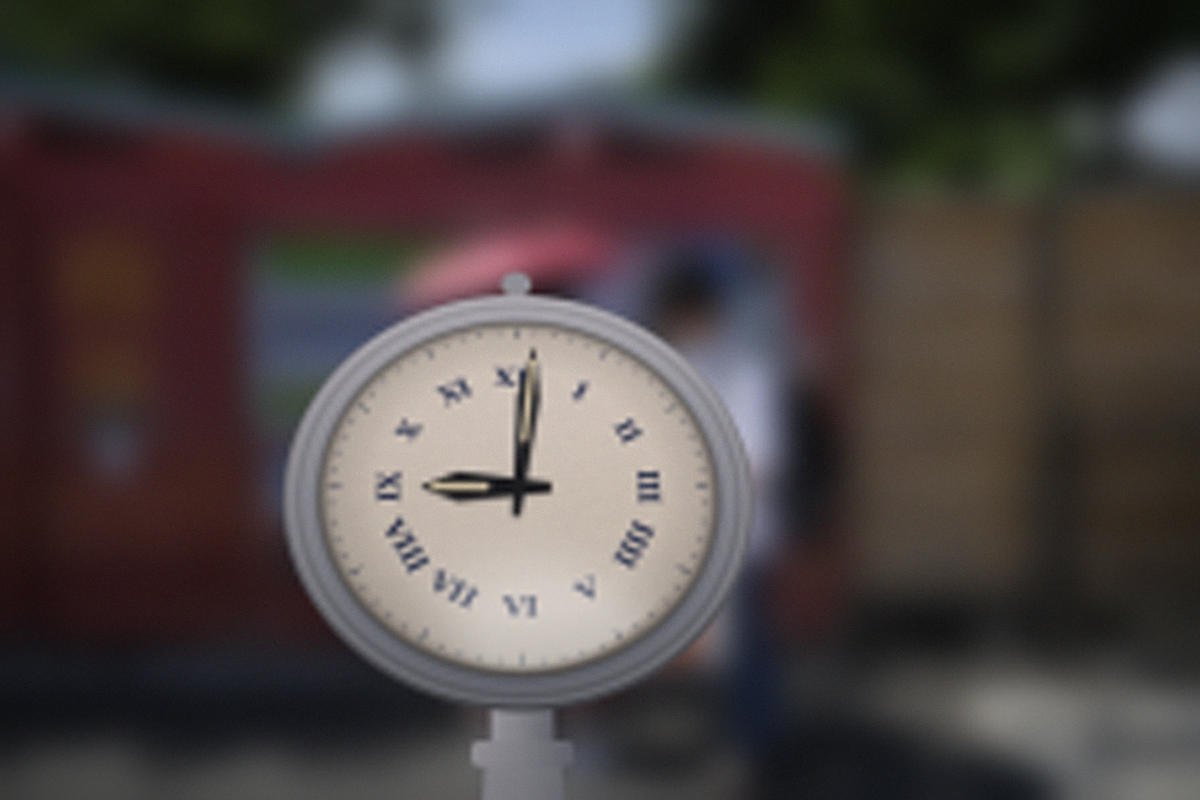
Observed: 9 h 01 min
